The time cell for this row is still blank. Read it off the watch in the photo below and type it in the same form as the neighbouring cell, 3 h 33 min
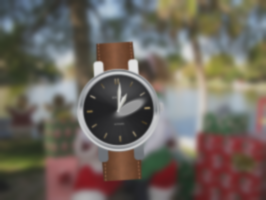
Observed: 1 h 01 min
